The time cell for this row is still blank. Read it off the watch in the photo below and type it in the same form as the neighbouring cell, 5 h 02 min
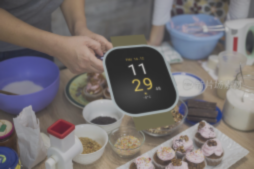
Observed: 11 h 29 min
